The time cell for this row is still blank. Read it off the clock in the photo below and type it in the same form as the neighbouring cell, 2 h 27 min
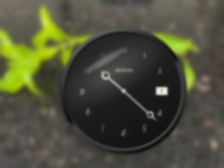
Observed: 10 h 22 min
